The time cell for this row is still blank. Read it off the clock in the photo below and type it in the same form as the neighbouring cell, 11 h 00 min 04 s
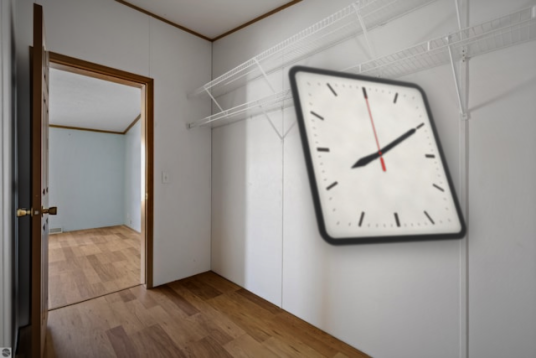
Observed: 8 h 10 min 00 s
